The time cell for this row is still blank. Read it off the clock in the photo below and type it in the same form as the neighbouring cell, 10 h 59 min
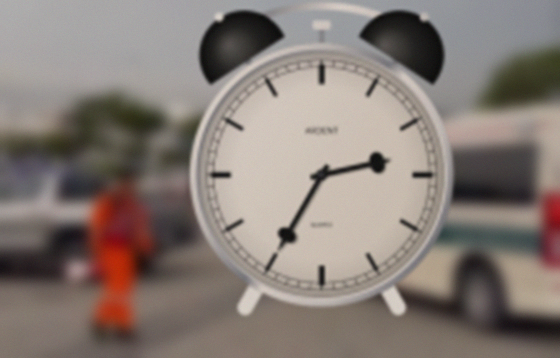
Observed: 2 h 35 min
